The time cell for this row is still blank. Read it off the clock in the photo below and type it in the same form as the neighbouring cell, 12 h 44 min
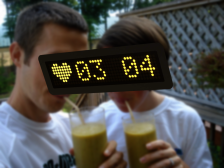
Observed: 3 h 04 min
